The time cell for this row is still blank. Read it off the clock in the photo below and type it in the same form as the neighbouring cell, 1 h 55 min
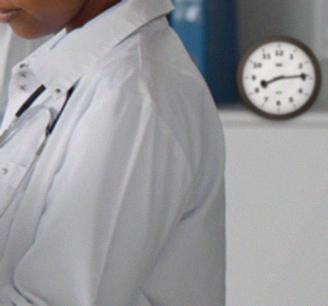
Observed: 8 h 14 min
